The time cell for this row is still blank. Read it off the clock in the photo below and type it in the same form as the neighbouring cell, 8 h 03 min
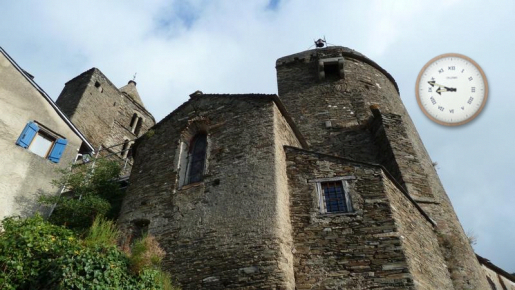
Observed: 8 h 48 min
